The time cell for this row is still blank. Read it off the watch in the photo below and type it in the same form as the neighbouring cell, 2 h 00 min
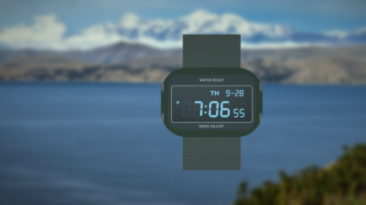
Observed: 7 h 06 min
